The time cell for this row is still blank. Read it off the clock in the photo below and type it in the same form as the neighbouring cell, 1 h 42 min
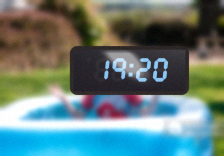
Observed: 19 h 20 min
